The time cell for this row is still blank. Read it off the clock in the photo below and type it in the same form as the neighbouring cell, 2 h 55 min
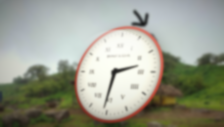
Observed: 2 h 31 min
